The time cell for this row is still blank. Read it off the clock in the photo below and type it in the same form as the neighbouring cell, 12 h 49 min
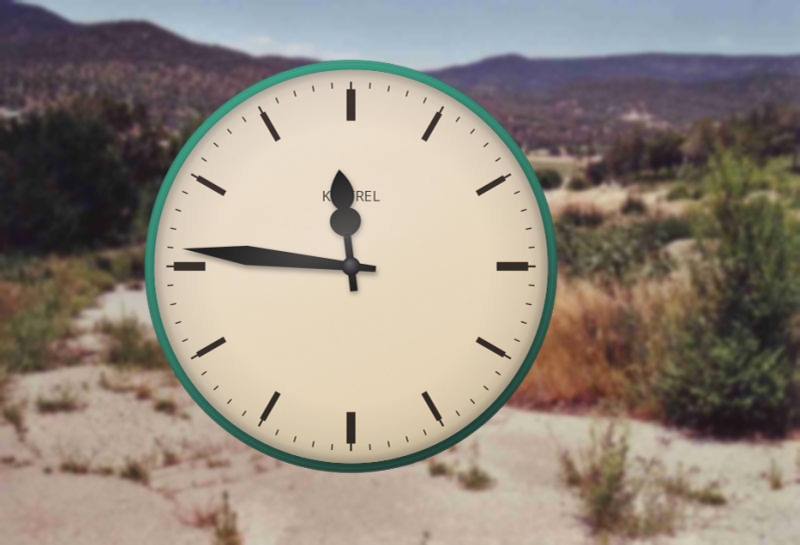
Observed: 11 h 46 min
